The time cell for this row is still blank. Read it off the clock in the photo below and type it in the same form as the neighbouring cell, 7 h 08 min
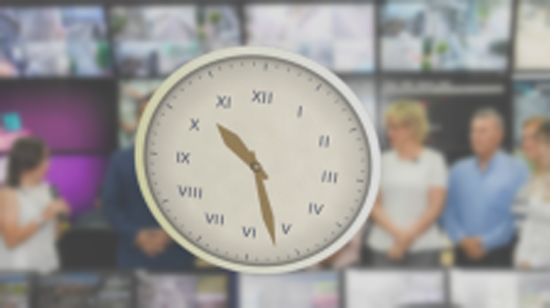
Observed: 10 h 27 min
